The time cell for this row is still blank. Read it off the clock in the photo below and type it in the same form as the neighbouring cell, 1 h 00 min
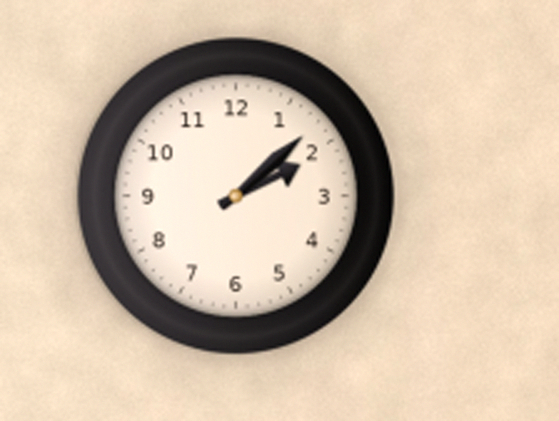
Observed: 2 h 08 min
